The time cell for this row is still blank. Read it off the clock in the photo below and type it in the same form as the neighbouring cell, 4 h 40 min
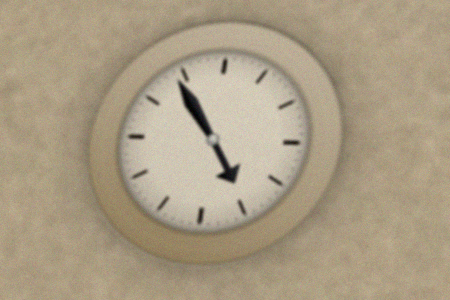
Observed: 4 h 54 min
